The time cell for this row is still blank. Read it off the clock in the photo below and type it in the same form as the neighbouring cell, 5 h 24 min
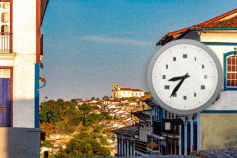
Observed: 8 h 36 min
